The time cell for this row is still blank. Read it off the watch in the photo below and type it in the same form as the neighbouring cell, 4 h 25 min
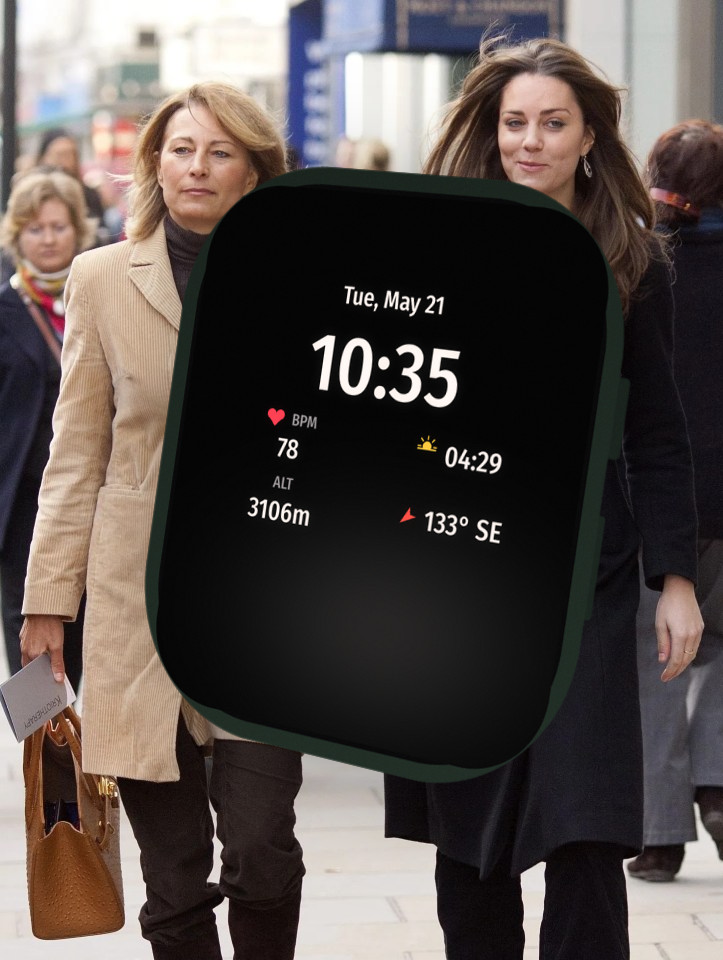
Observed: 10 h 35 min
